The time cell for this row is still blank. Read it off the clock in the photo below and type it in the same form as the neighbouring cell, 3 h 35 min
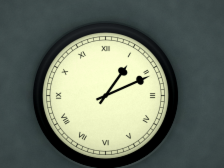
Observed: 1 h 11 min
